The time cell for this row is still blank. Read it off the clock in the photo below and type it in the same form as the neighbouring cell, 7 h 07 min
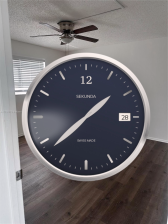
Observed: 1 h 38 min
